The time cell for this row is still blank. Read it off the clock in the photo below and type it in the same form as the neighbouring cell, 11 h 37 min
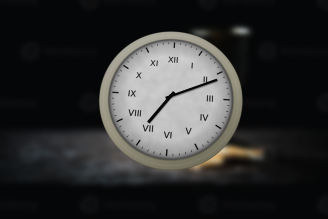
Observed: 7 h 11 min
